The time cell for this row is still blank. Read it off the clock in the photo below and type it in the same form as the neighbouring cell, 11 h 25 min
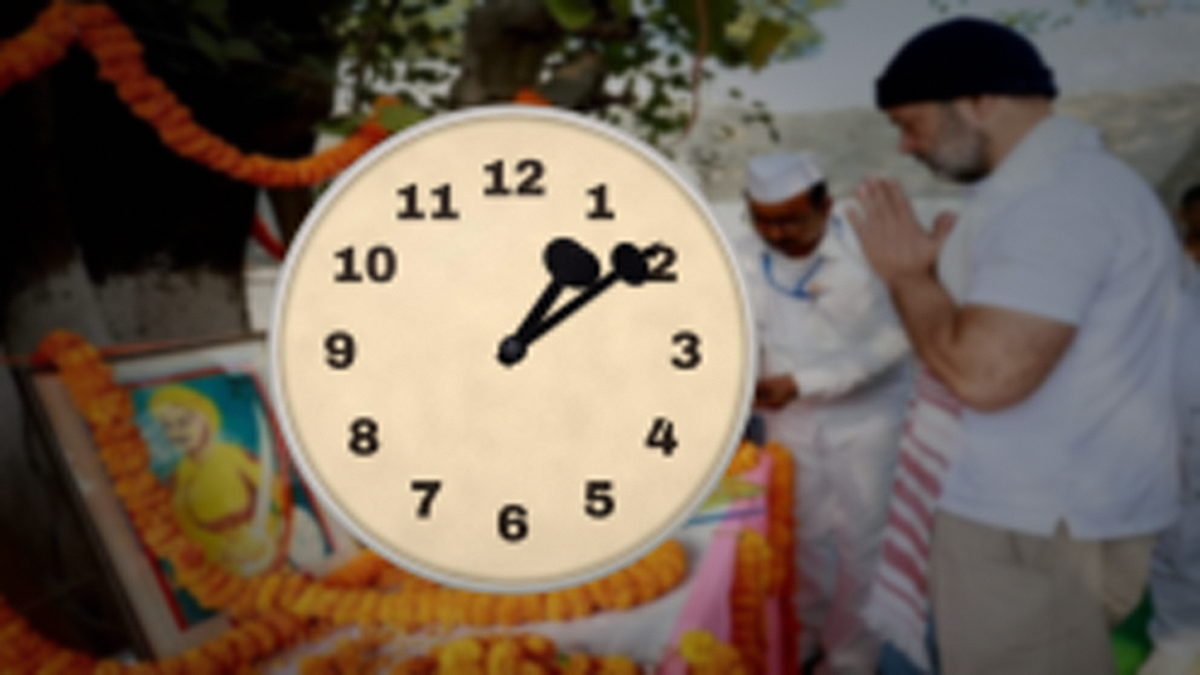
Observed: 1 h 09 min
